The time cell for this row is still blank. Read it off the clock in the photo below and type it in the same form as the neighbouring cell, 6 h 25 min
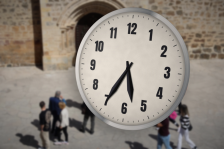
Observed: 5 h 35 min
